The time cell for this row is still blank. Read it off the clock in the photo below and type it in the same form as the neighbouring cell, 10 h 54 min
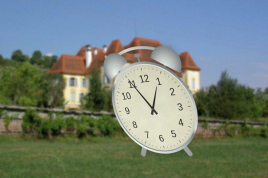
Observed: 12 h 55 min
